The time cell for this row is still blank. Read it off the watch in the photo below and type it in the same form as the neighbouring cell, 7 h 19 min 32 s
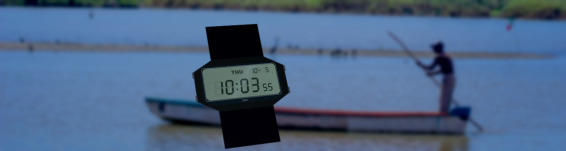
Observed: 10 h 03 min 55 s
